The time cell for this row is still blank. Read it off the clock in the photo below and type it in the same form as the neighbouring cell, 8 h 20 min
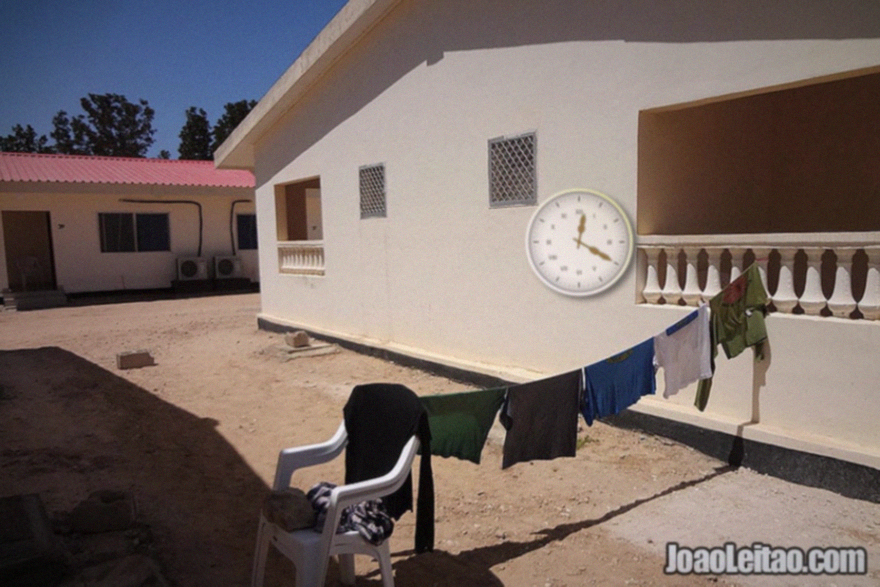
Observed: 12 h 20 min
